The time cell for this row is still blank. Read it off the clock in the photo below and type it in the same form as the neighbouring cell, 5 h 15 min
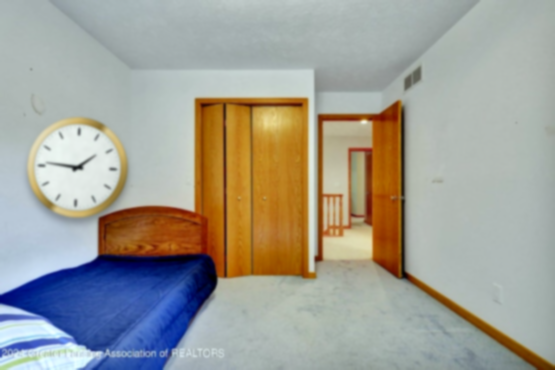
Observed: 1 h 46 min
